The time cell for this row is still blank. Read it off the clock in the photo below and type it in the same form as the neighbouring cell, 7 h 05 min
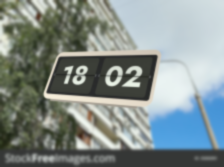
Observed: 18 h 02 min
